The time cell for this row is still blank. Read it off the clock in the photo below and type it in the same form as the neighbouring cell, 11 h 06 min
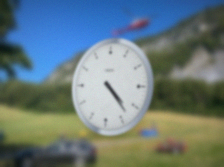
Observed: 4 h 23 min
